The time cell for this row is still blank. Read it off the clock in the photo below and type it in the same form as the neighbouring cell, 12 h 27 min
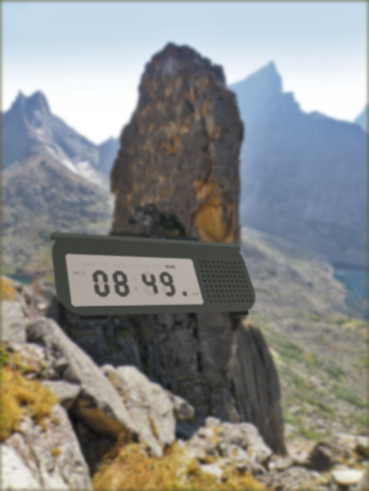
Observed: 8 h 49 min
